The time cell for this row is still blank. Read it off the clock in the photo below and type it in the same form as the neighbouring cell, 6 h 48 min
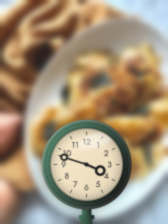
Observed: 3 h 48 min
